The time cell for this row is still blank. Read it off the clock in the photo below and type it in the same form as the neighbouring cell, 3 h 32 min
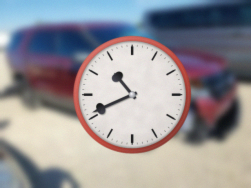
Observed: 10 h 41 min
